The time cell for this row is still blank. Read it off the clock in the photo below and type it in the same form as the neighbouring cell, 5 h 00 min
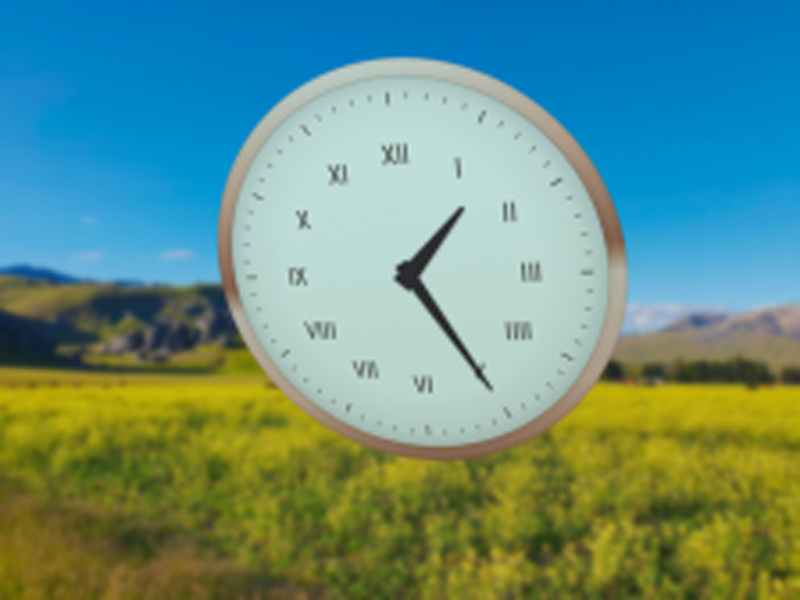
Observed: 1 h 25 min
